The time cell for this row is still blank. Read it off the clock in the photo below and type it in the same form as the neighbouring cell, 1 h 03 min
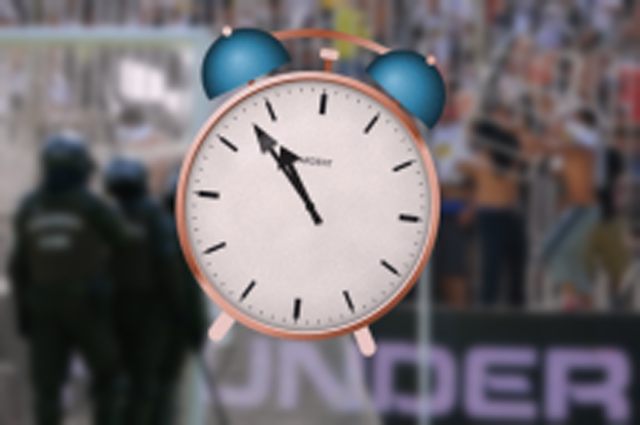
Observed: 10 h 53 min
